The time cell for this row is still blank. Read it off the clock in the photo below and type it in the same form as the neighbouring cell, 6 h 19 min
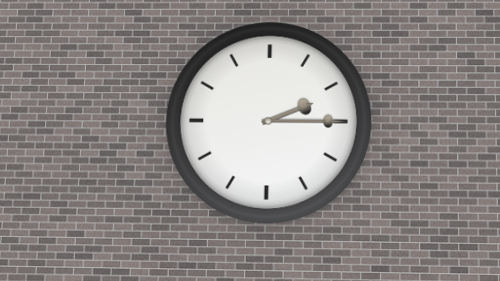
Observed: 2 h 15 min
